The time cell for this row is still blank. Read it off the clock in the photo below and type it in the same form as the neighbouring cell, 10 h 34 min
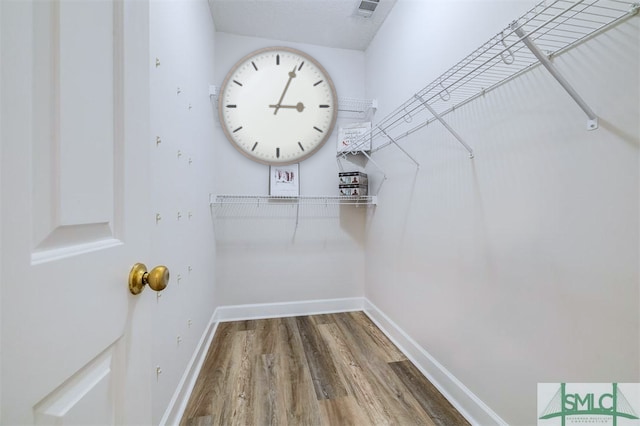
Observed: 3 h 04 min
